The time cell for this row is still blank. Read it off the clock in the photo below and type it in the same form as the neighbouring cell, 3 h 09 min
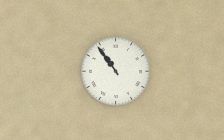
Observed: 10 h 54 min
